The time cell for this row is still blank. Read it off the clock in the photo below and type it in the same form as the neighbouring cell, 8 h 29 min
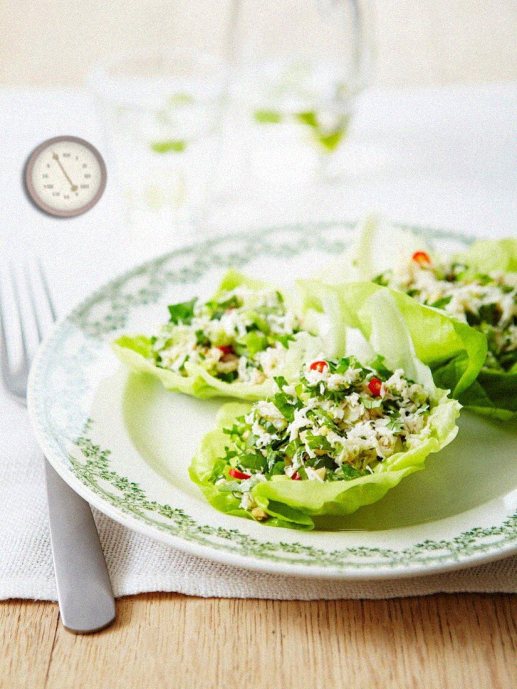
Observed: 4 h 55 min
